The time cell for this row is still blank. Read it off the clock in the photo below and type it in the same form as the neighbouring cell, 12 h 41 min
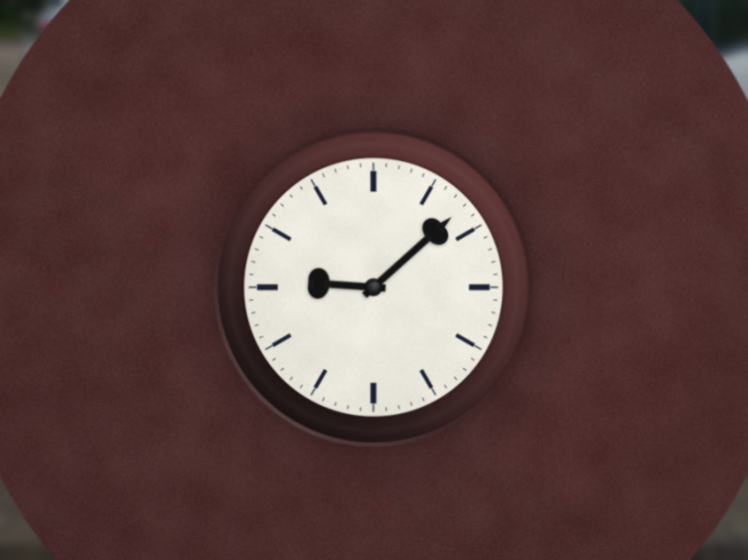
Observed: 9 h 08 min
